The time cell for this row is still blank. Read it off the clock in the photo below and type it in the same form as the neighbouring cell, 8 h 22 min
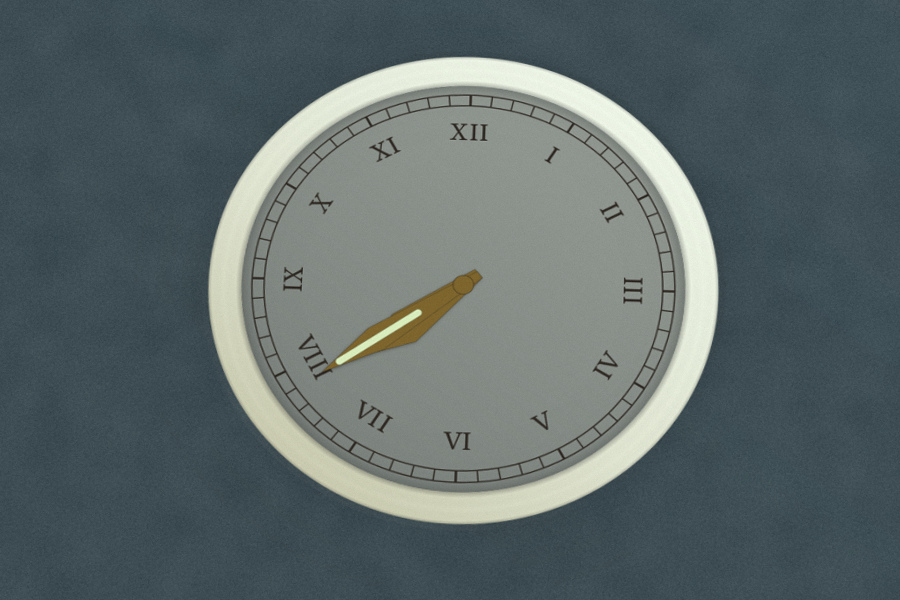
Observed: 7 h 39 min
